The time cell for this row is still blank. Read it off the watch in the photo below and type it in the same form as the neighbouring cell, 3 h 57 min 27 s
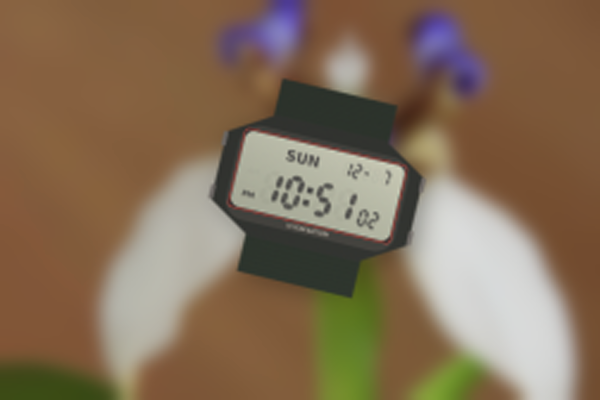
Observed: 10 h 51 min 02 s
